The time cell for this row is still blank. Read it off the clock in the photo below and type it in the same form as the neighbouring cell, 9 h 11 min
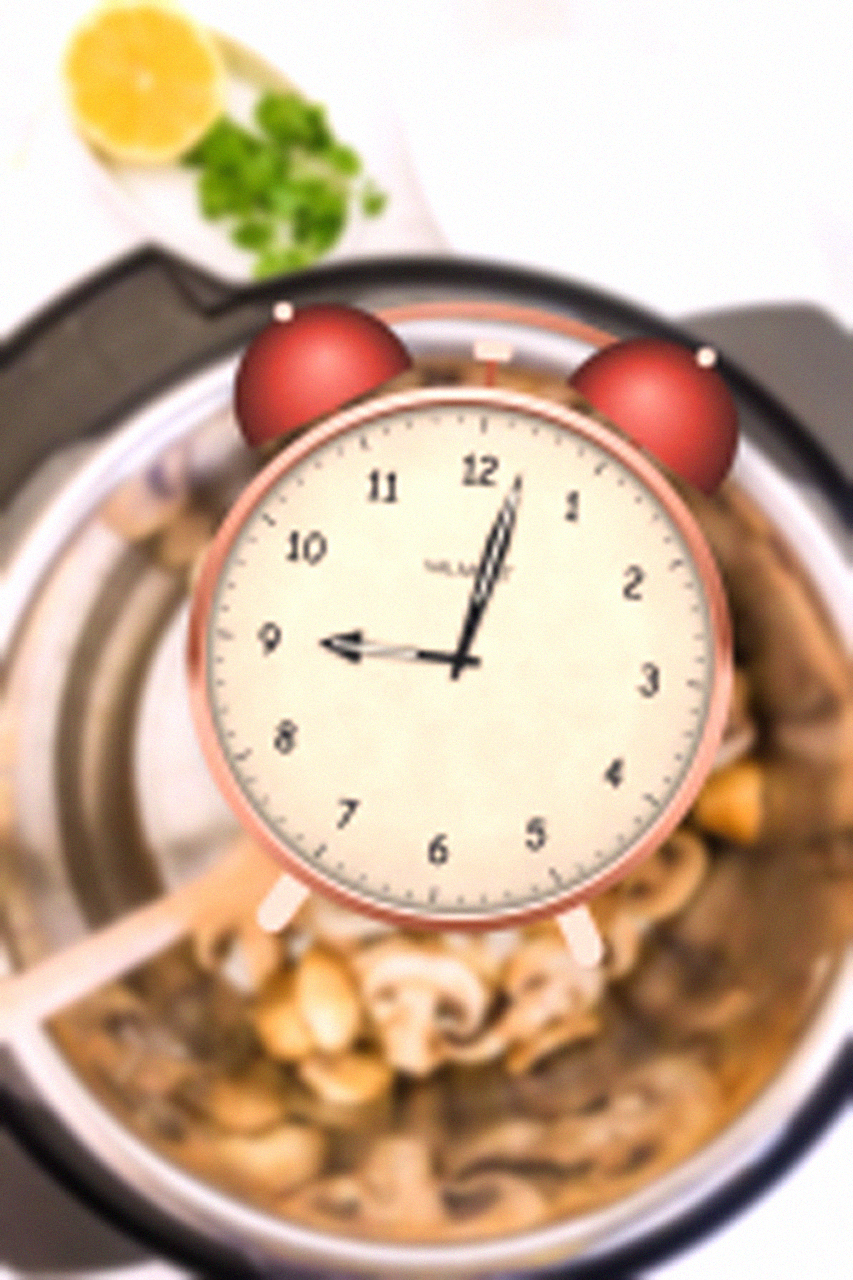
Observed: 9 h 02 min
